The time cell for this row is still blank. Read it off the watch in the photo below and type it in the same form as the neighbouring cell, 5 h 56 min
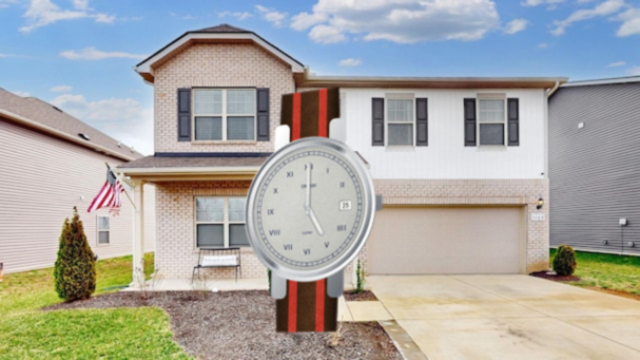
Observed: 5 h 00 min
